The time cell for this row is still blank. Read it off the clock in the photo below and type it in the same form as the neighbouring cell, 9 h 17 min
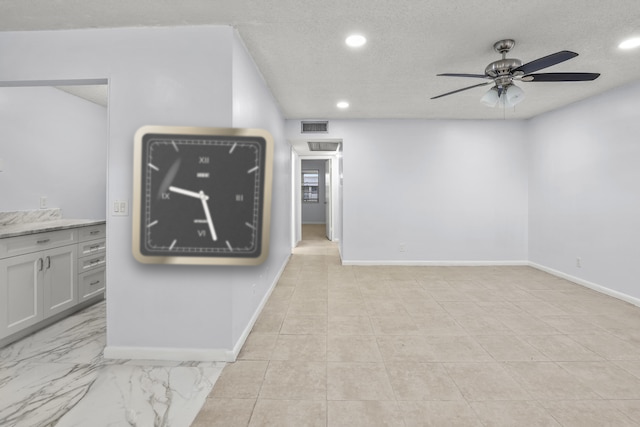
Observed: 9 h 27 min
